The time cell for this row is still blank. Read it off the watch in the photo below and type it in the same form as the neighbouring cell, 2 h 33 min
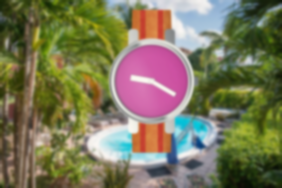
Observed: 9 h 20 min
